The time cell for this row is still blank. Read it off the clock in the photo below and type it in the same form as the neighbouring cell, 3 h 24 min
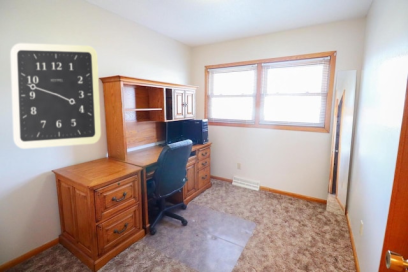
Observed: 3 h 48 min
